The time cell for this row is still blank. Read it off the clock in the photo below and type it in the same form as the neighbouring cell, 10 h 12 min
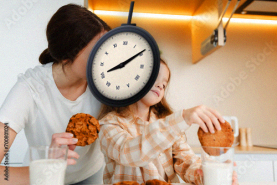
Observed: 8 h 09 min
